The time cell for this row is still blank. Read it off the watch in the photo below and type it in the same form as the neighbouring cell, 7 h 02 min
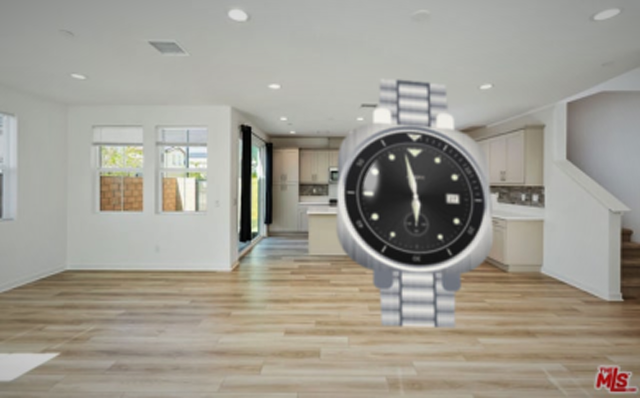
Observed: 5 h 58 min
